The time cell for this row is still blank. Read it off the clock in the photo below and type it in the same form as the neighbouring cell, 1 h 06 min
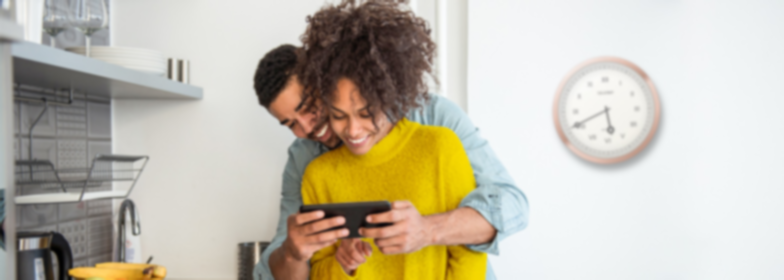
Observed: 5 h 41 min
